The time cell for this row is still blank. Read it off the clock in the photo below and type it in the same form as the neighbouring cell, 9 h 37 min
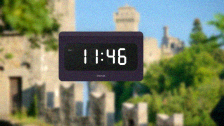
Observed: 11 h 46 min
